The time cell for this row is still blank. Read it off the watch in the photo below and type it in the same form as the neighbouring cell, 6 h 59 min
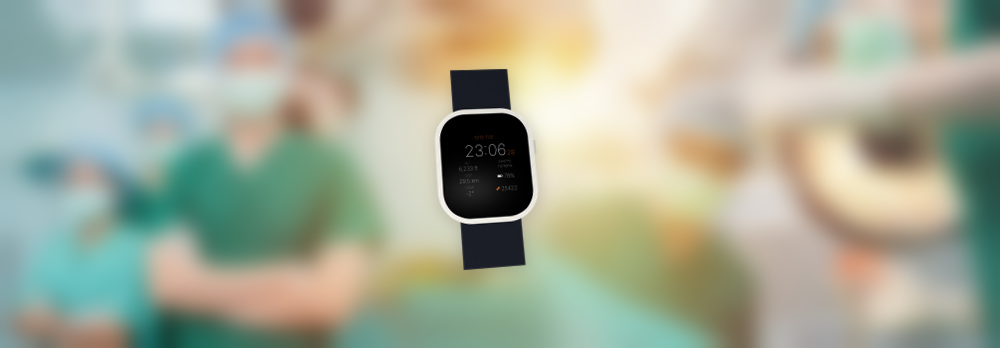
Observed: 23 h 06 min
